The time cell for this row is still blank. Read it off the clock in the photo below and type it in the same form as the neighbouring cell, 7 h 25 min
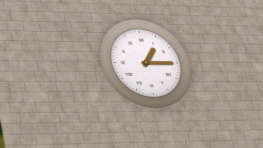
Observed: 1 h 15 min
